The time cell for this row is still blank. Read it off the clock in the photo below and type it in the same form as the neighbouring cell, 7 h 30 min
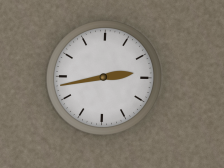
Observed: 2 h 43 min
